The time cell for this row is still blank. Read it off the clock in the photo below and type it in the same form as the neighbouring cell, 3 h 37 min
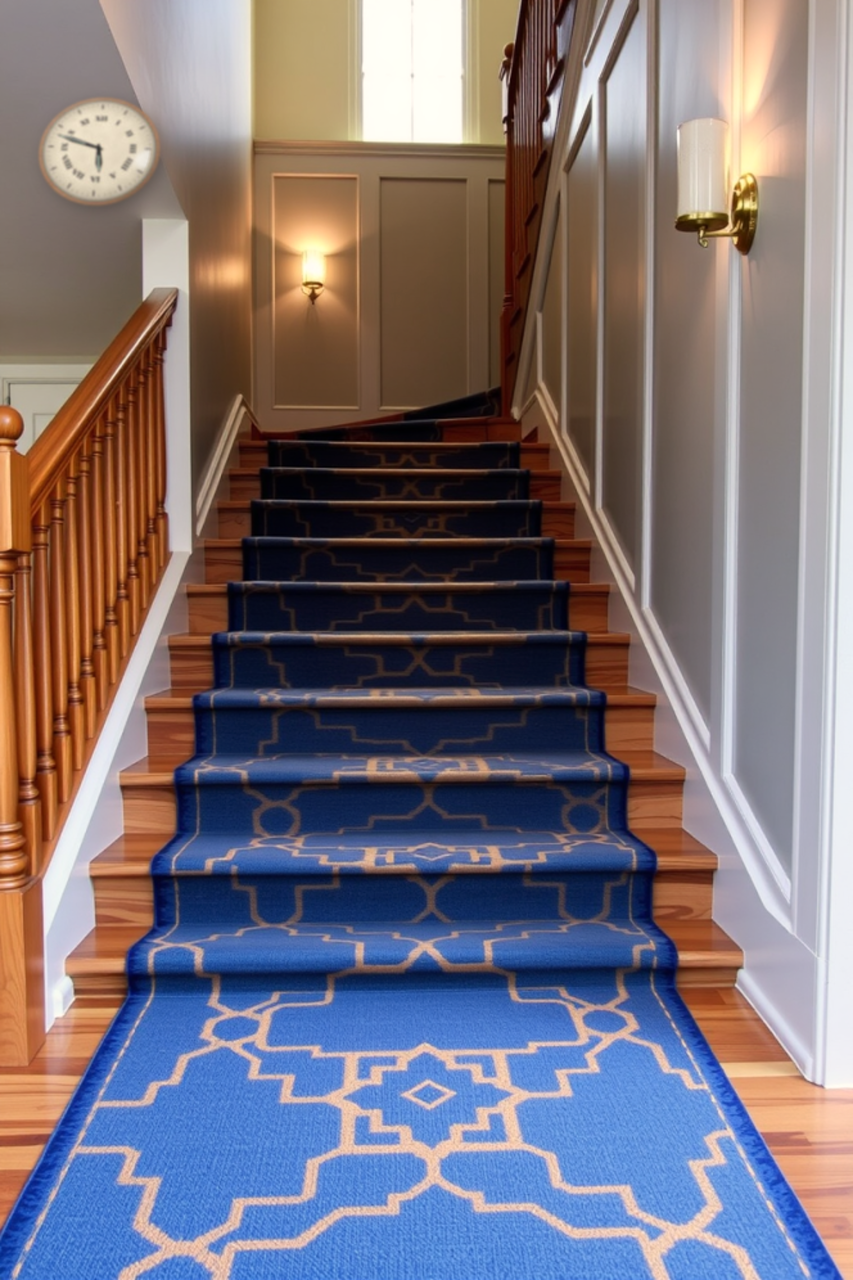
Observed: 5 h 48 min
